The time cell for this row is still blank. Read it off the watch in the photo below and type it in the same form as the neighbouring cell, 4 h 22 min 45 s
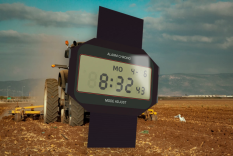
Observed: 8 h 32 min 43 s
